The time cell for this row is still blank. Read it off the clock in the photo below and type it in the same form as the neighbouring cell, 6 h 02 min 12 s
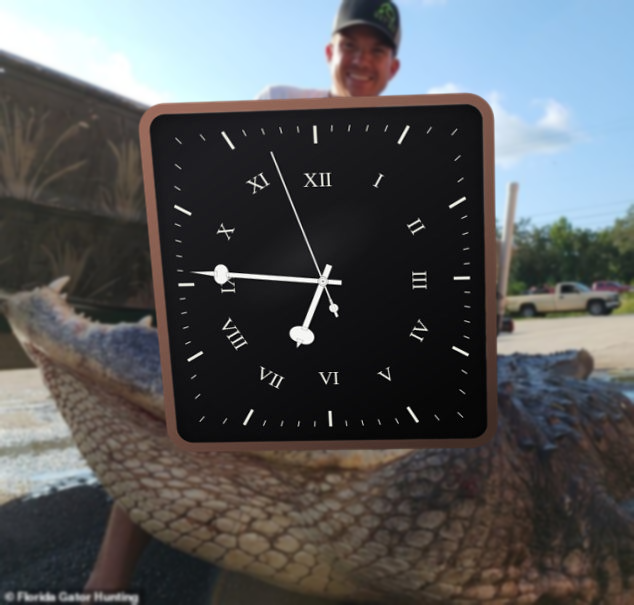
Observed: 6 h 45 min 57 s
